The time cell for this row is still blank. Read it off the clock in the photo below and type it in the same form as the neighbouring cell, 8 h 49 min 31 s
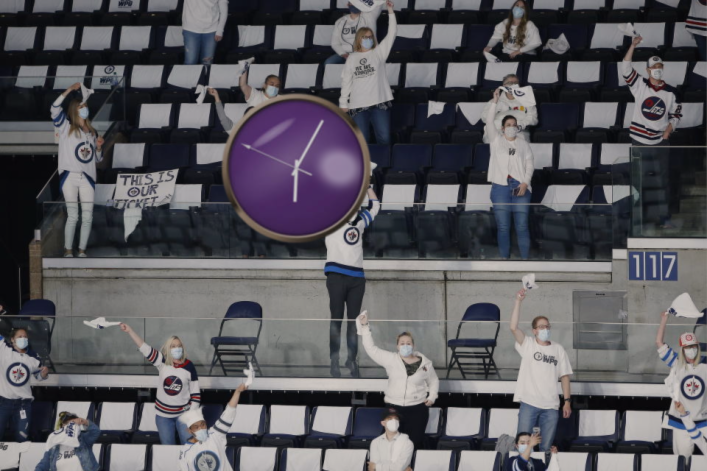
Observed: 6 h 04 min 49 s
